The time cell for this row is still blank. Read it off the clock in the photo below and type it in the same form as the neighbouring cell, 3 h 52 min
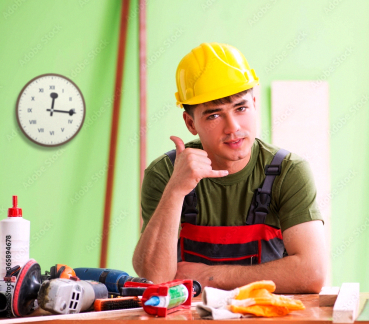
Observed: 12 h 16 min
